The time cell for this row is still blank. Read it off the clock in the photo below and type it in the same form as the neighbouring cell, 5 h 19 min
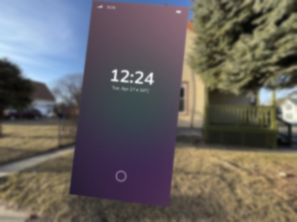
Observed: 12 h 24 min
